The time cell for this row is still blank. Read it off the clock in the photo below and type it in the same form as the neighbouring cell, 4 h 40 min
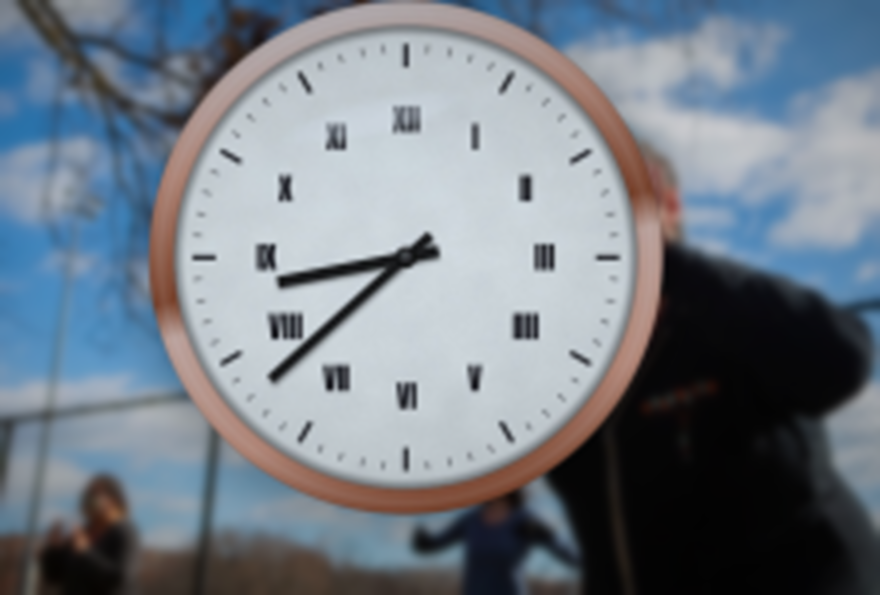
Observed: 8 h 38 min
